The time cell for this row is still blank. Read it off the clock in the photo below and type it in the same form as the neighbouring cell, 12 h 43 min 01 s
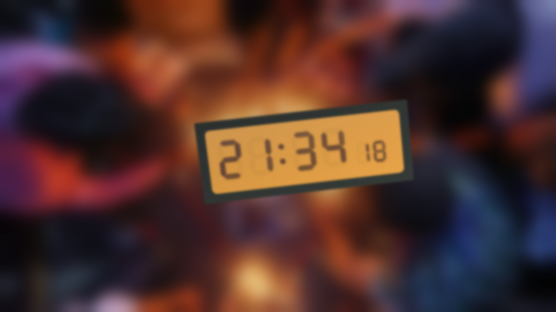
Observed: 21 h 34 min 18 s
